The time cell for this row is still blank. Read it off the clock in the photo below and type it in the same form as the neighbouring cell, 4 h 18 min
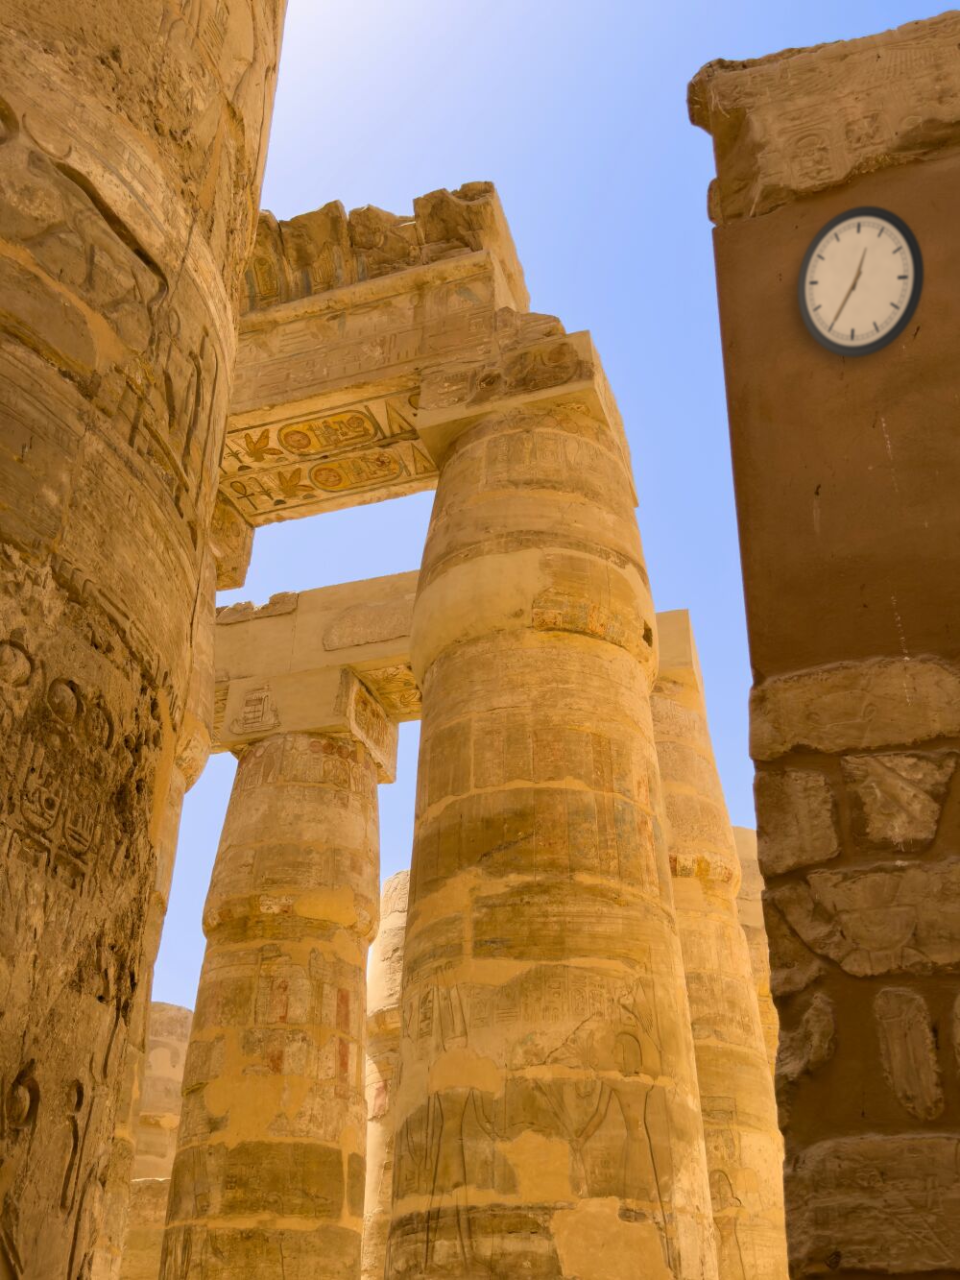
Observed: 12 h 35 min
